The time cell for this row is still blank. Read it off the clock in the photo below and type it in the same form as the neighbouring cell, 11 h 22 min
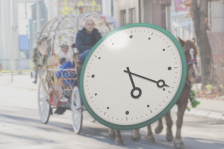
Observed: 5 h 19 min
